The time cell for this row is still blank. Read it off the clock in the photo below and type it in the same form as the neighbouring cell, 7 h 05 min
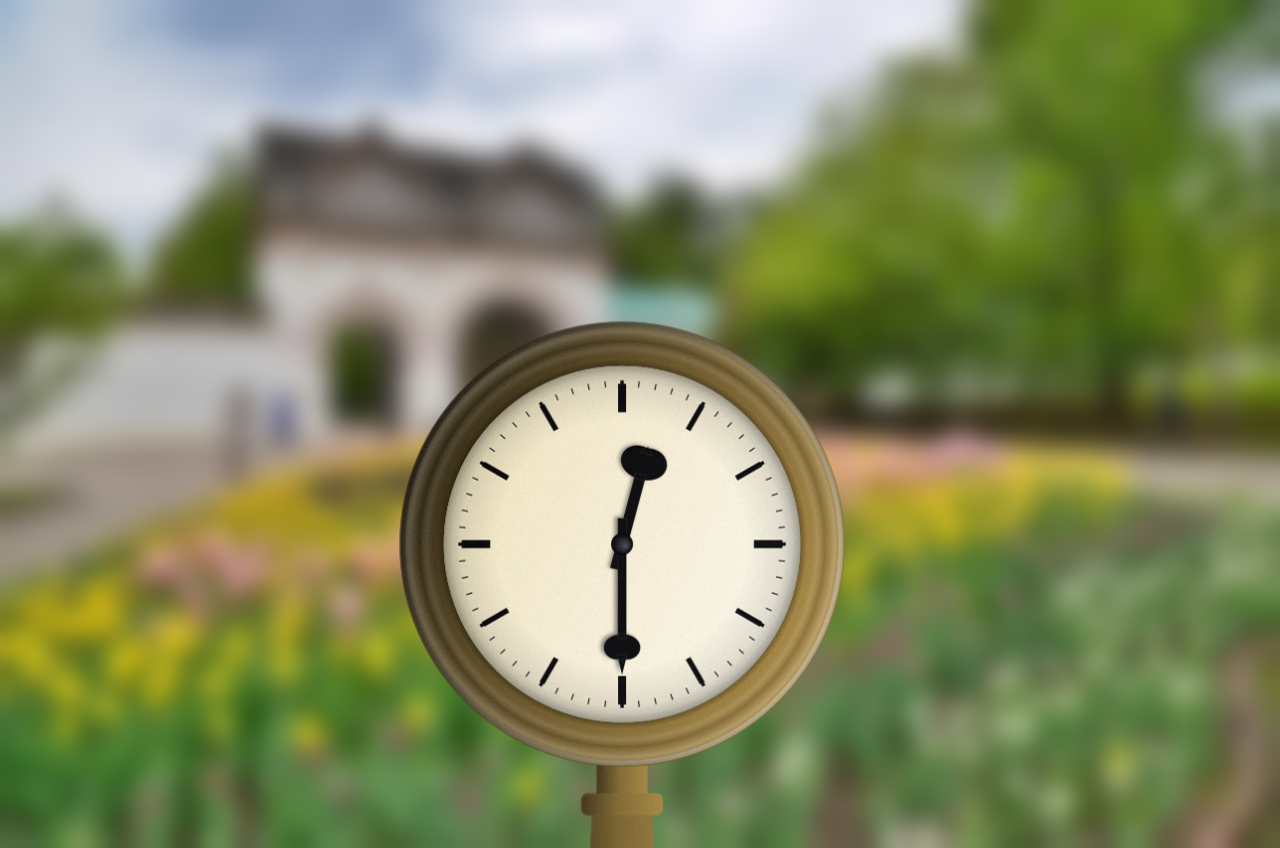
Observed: 12 h 30 min
